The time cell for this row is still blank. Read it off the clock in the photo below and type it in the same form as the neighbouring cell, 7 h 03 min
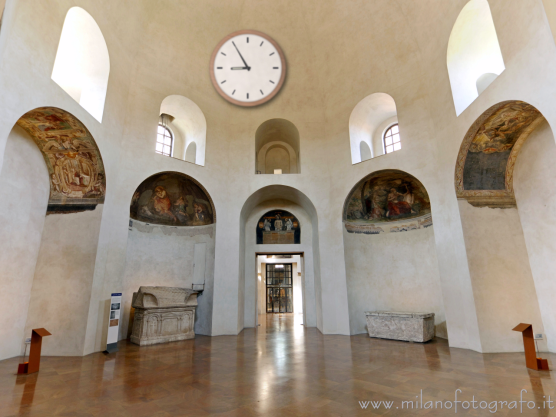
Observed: 8 h 55 min
